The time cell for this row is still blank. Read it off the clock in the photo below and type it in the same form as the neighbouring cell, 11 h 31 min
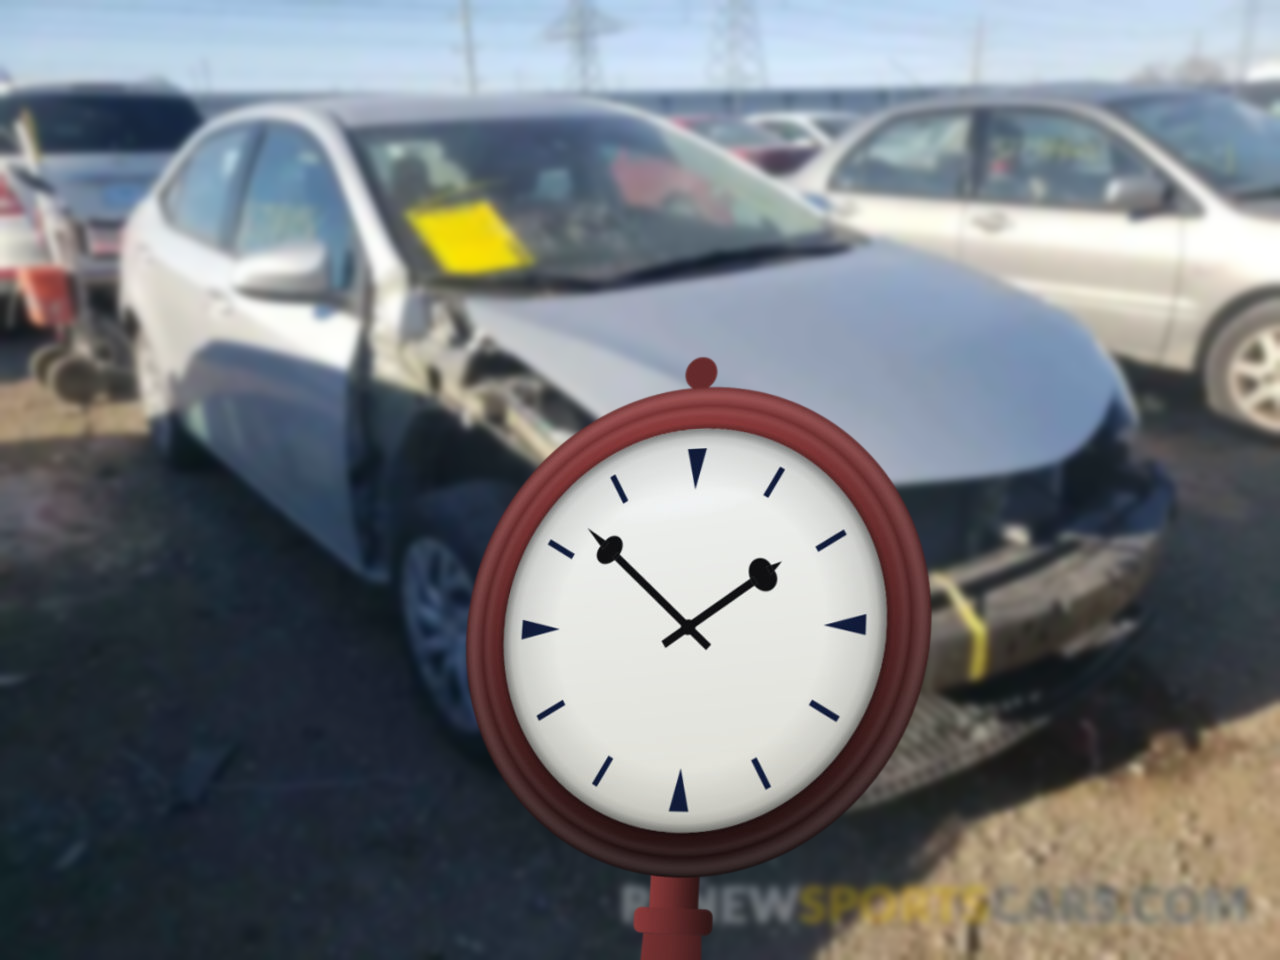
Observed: 1 h 52 min
